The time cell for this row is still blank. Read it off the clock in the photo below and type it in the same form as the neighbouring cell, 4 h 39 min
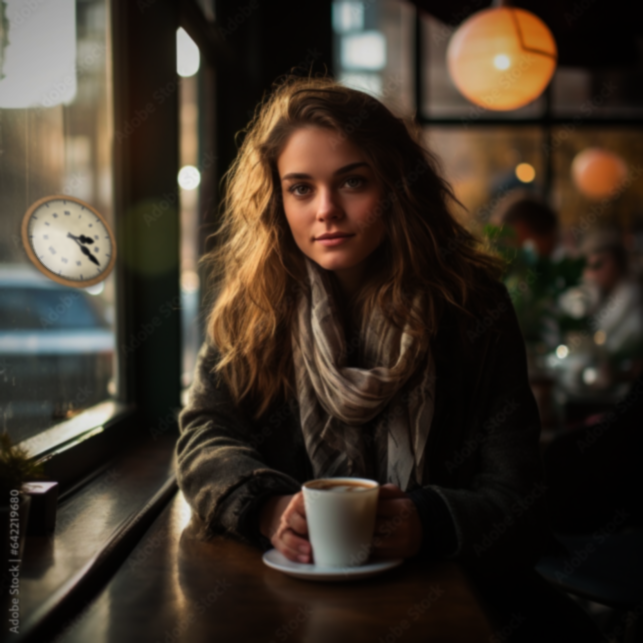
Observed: 3 h 24 min
